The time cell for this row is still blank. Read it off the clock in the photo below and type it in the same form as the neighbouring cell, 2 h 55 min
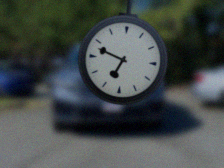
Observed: 6 h 48 min
